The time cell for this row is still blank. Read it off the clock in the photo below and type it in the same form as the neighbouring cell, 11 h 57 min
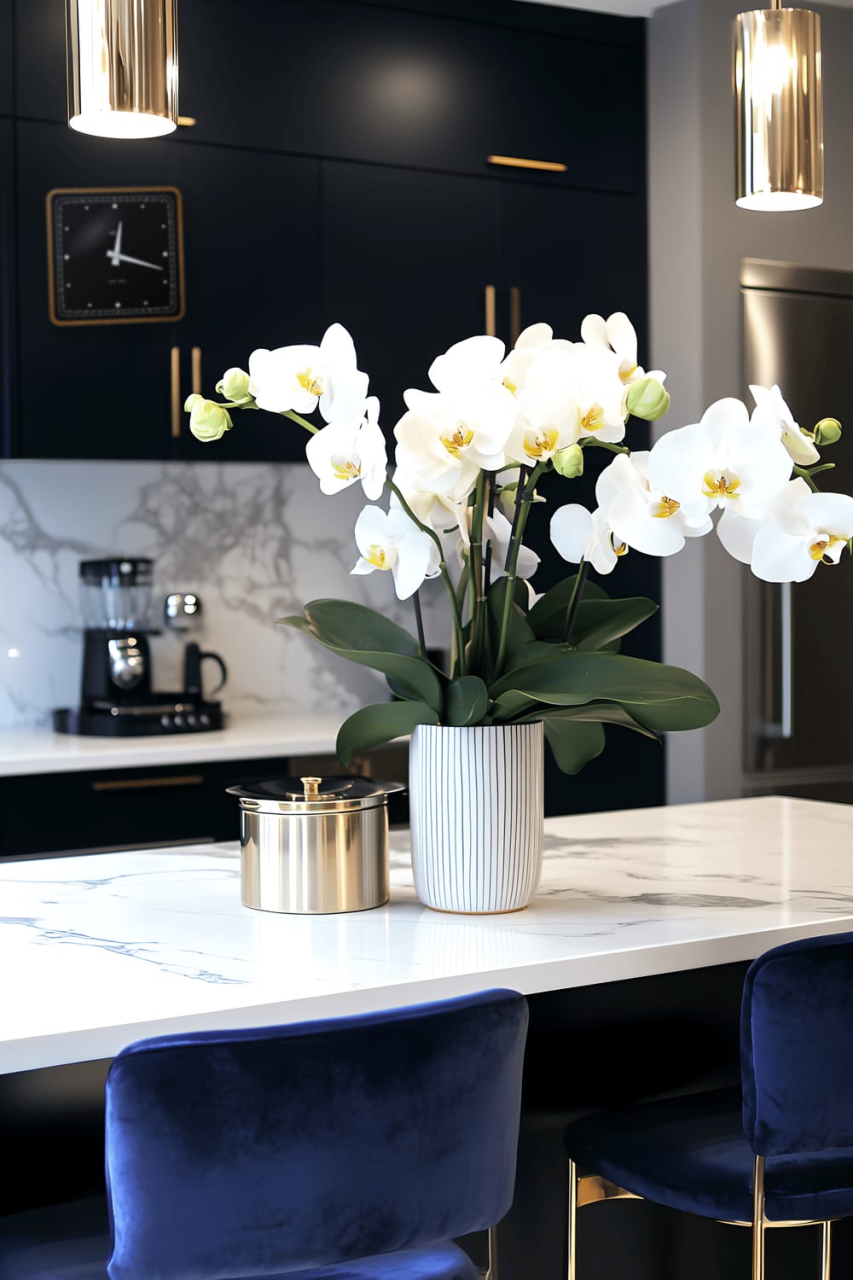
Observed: 12 h 18 min
